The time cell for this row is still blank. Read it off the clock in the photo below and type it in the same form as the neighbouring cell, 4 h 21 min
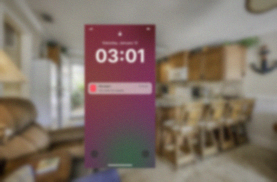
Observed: 3 h 01 min
